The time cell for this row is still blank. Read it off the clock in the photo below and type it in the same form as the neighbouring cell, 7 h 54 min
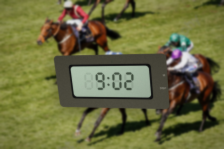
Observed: 9 h 02 min
